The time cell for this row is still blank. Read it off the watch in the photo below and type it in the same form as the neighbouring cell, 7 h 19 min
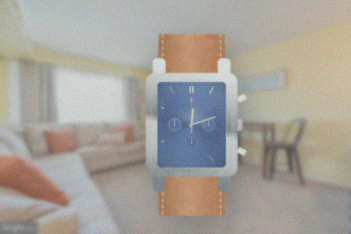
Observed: 12 h 12 min
